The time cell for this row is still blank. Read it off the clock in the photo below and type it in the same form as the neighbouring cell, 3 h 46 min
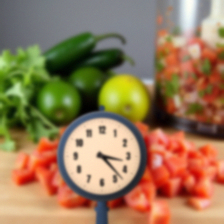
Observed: 3 h 23 min
